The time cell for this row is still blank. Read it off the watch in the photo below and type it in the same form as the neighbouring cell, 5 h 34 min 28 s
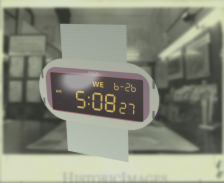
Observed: 5 h 08 min 27 s
